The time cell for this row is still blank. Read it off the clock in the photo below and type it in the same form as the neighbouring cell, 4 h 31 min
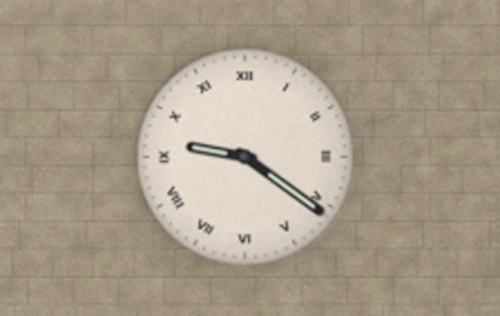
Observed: 9 h 21 min
